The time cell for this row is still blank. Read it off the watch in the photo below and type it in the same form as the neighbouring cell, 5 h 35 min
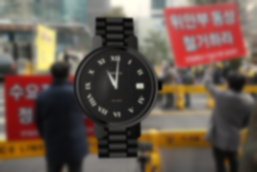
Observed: 11 h 01 min
